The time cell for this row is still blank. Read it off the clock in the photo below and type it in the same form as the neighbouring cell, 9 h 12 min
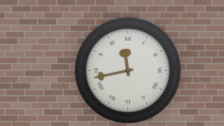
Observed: 11 h 43 min
